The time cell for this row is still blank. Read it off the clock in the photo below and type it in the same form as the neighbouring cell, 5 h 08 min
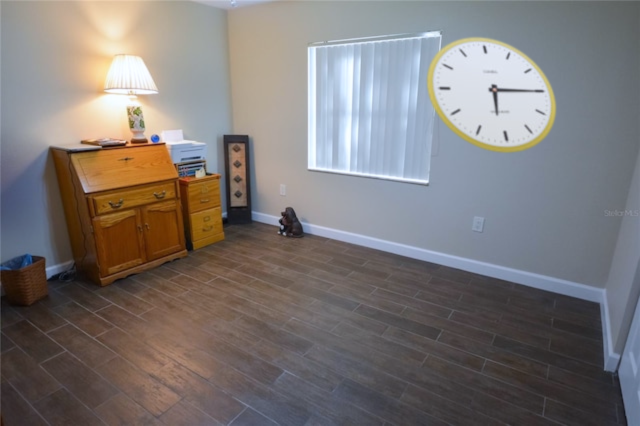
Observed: 6 h 15 min
